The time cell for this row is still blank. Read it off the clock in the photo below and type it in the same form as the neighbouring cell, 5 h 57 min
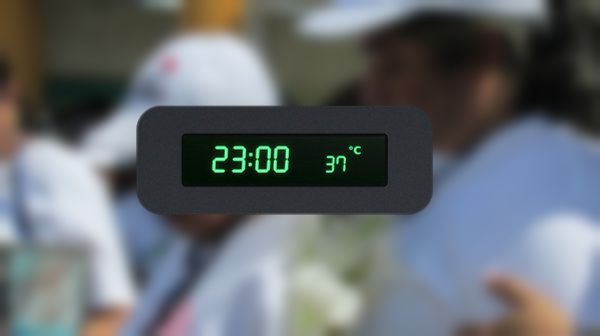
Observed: 23 h 00 min
